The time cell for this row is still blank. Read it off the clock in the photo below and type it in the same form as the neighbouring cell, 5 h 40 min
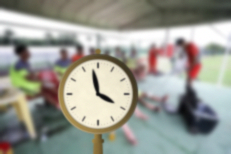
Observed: 3 h 58 min
